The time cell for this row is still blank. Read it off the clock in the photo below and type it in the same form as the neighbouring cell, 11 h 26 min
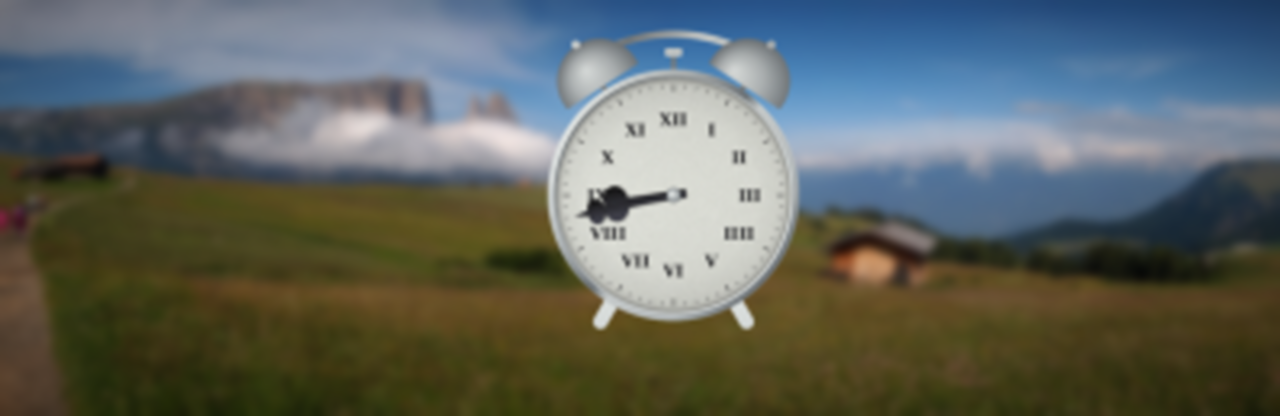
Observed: 8 h 43 min
